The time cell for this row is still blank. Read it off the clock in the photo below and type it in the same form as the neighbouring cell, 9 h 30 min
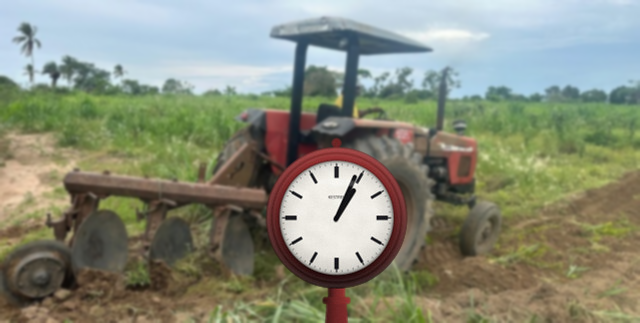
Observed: 1 h 04 min
